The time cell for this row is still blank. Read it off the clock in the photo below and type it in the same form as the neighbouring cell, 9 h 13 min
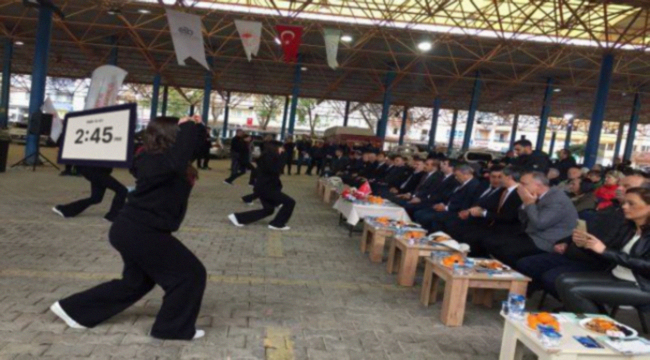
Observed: 2 h 45 min
